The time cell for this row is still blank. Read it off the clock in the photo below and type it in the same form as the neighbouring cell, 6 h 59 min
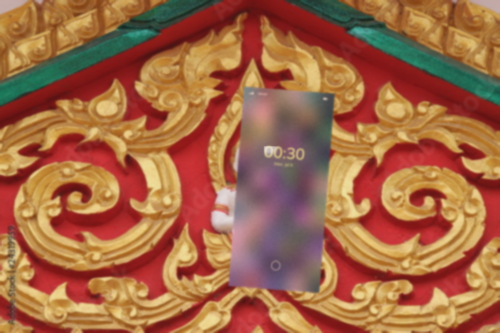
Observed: 0 h 30 min
